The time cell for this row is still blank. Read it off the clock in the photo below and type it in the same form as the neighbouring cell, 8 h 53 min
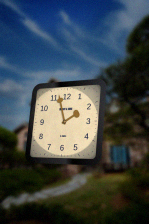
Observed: 1 h 57 min
